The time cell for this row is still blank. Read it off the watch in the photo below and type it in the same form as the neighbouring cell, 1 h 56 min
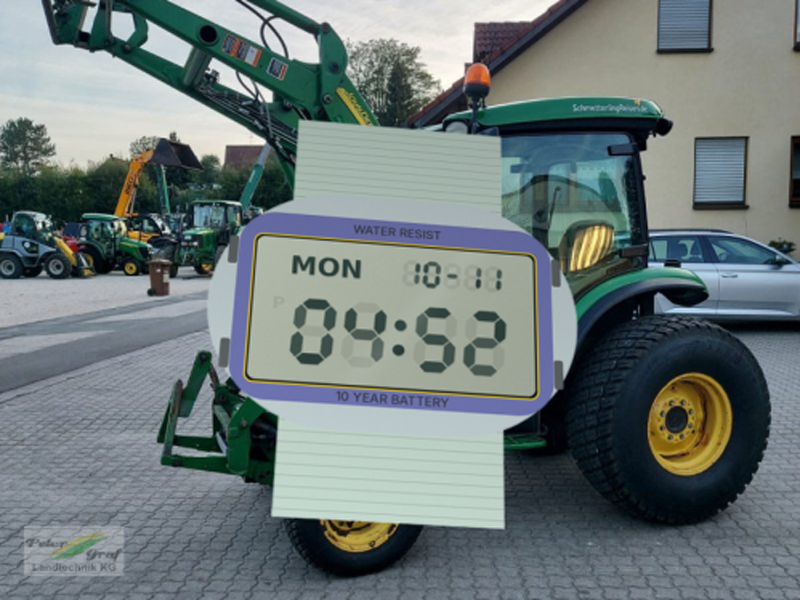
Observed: 4 h 52 min
